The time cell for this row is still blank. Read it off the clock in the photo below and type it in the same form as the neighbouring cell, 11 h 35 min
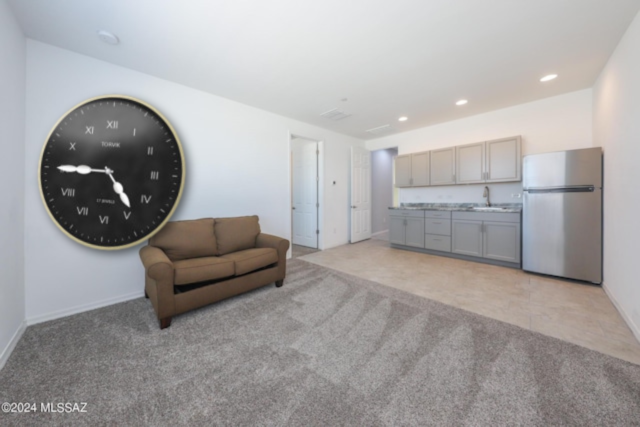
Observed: 4 h 45 min
